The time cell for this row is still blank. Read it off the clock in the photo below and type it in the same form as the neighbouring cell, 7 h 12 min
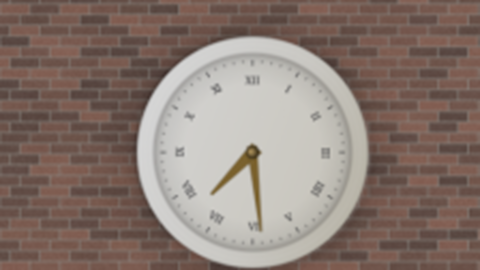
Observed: 7 h 29 min
